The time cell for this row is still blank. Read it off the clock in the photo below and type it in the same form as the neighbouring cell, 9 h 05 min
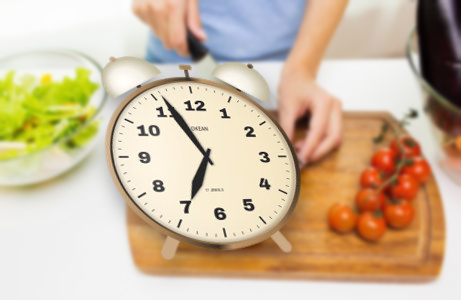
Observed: 6 h 56 min
